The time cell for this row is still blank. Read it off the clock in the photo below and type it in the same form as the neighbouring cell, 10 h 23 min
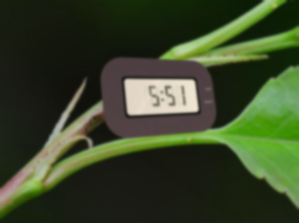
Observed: 5 h 51 min
